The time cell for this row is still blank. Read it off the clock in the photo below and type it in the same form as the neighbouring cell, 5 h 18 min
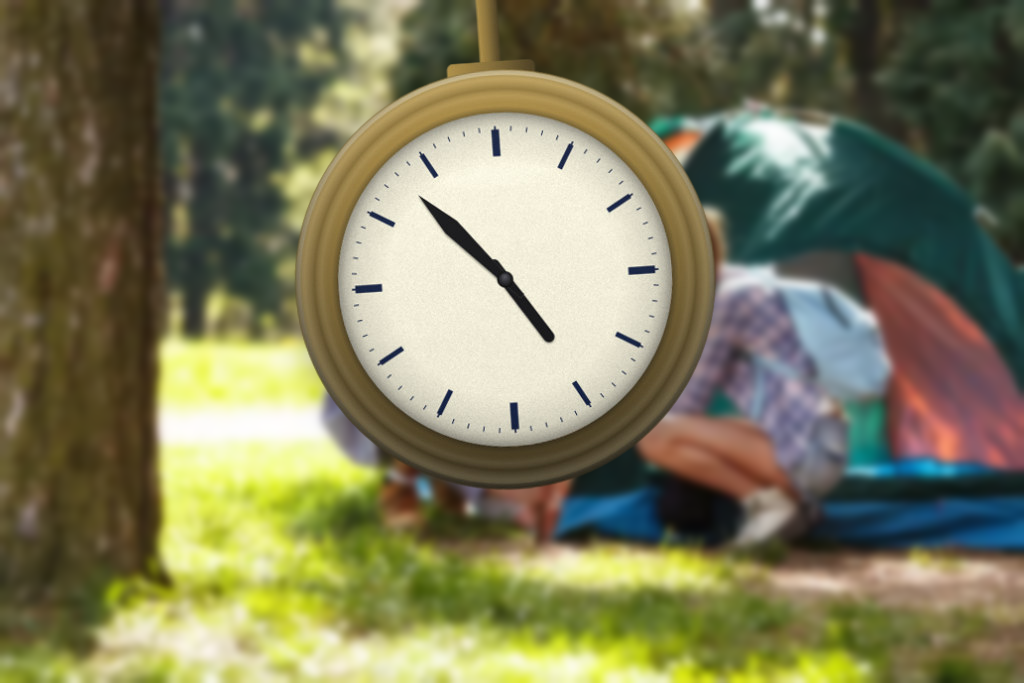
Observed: 4 h 53 min
